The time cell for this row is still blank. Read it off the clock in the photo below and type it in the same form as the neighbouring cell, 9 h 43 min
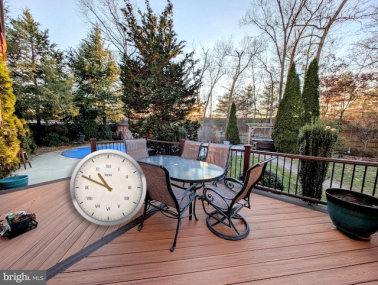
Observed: 10 h 49 min
